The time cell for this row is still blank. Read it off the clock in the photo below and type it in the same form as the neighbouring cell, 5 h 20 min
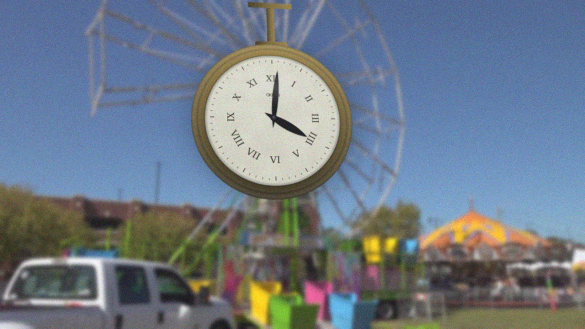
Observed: 4 h 01 min
